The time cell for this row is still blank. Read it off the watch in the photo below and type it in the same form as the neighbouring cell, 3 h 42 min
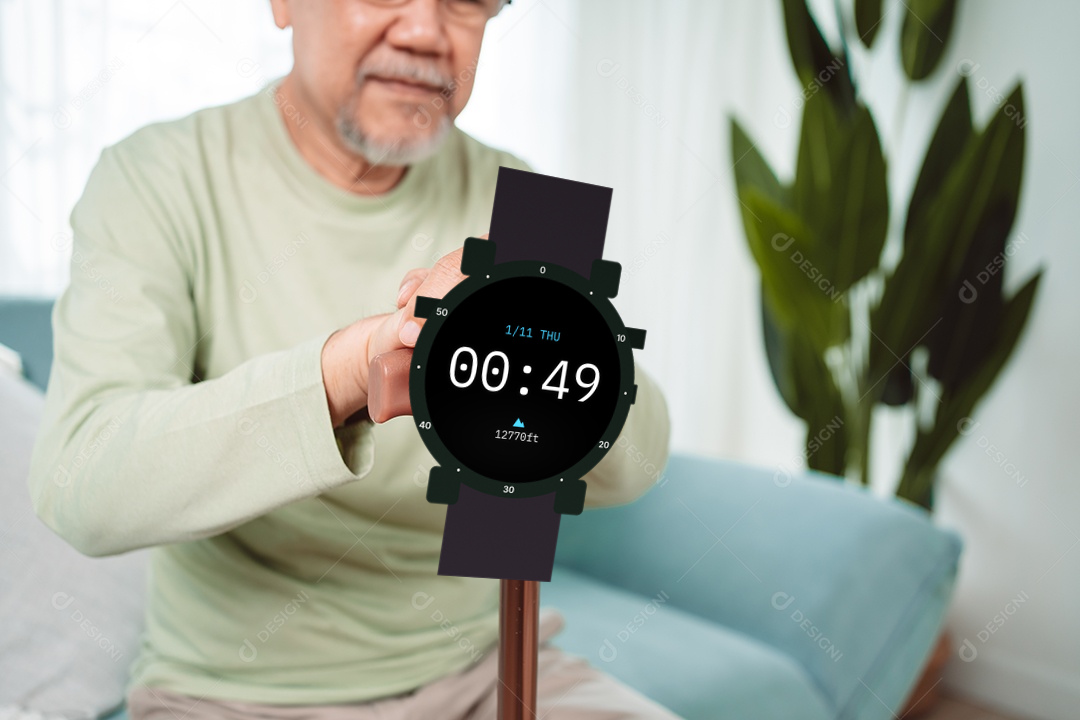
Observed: 0 h 49 min
